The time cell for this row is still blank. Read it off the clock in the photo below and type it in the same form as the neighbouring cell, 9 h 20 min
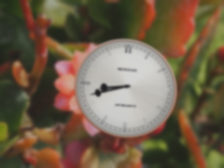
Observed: 8 h 42 min
